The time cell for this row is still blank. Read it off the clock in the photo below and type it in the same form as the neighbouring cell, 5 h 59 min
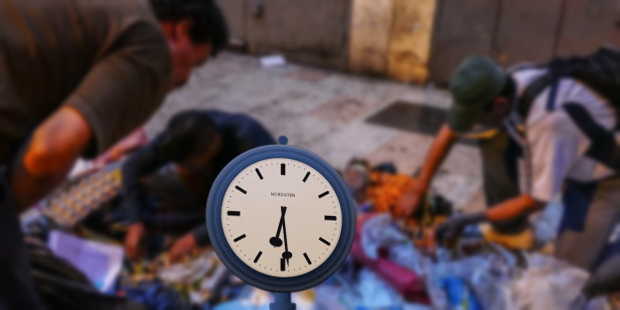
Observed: 6 h 29 min
